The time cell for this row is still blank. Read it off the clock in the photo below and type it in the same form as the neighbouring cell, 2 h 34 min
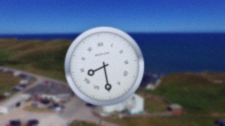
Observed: 8 h 30 min
